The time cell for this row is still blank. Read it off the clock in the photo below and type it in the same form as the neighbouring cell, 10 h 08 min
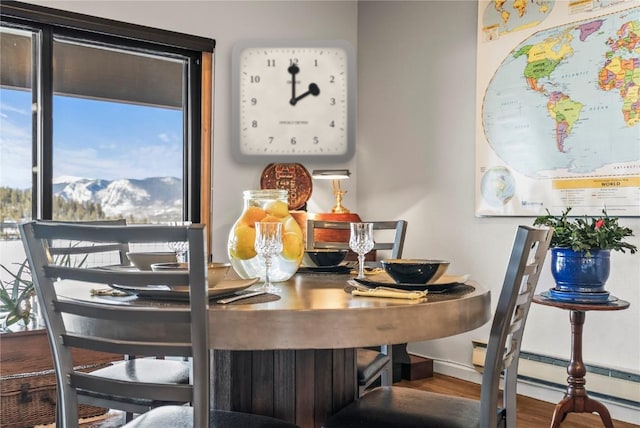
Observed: 2 h 00 min
